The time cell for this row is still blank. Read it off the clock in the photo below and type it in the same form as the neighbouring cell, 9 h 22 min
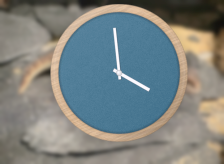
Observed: 3 h 59 min
